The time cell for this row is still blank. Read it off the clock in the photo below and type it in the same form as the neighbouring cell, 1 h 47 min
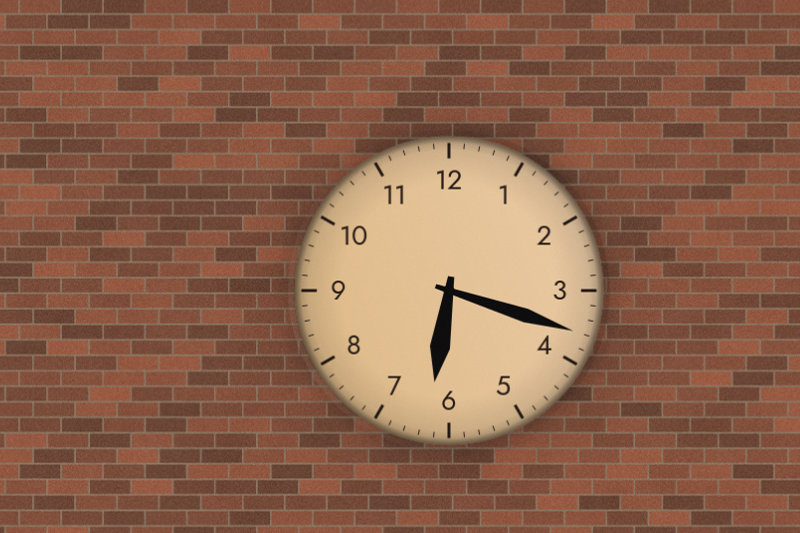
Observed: 6 h 18 min
